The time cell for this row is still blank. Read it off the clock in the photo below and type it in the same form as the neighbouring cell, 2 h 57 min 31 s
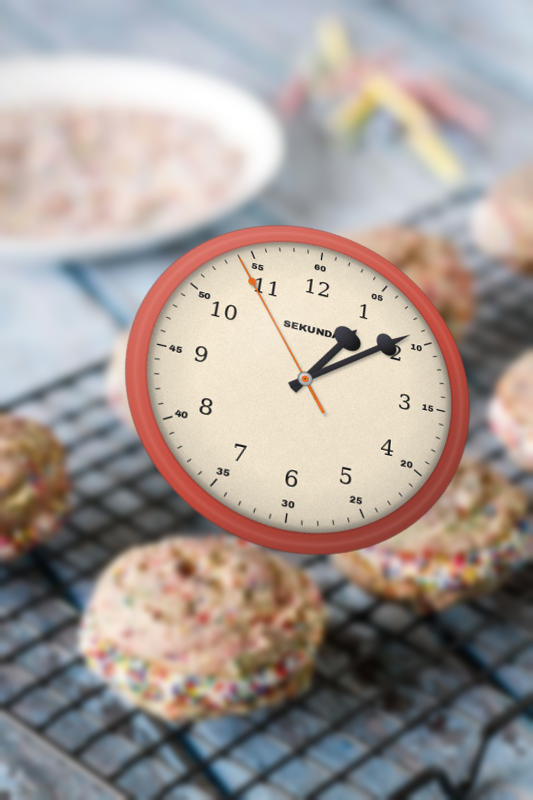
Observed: 1 h 08 min 54 s
